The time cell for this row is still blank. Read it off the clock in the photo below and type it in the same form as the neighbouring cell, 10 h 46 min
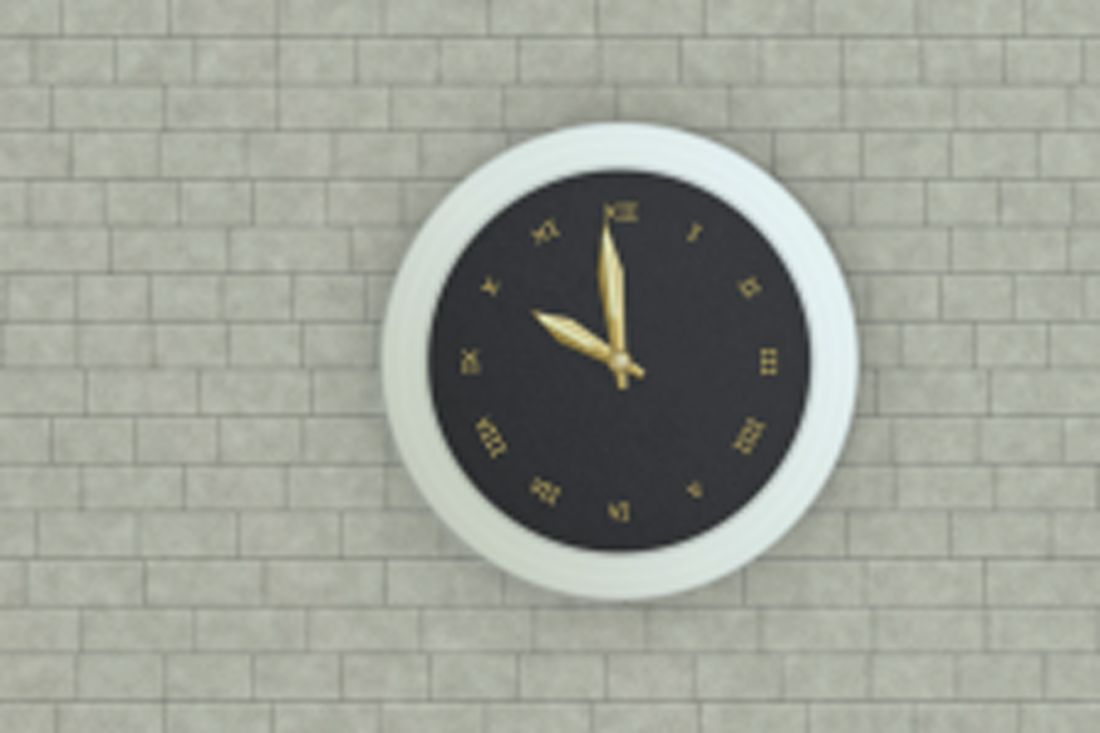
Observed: 9 h 59 min
